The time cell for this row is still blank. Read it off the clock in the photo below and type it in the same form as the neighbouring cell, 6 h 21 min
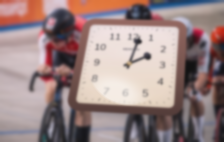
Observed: 2 h 02 min
